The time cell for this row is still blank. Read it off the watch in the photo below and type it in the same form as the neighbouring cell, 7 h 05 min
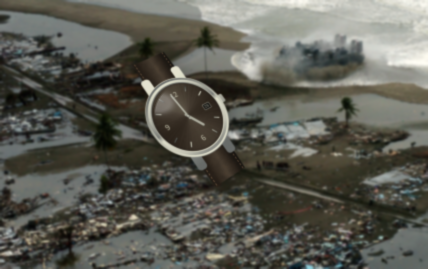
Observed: 4 h 59 min
